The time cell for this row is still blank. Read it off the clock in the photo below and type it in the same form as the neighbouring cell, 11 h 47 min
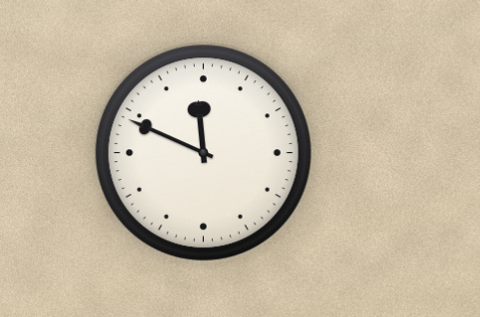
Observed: 11 h 49 min
